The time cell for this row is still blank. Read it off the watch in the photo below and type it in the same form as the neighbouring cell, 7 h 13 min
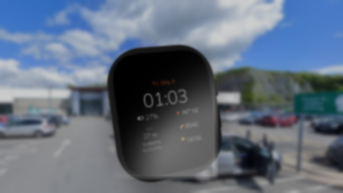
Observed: 1 h 03 min
